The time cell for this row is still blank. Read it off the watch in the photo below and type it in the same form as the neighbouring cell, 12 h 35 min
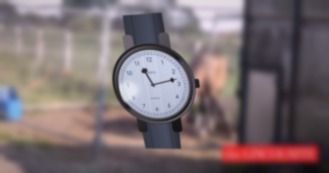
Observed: 11 h 13 min
